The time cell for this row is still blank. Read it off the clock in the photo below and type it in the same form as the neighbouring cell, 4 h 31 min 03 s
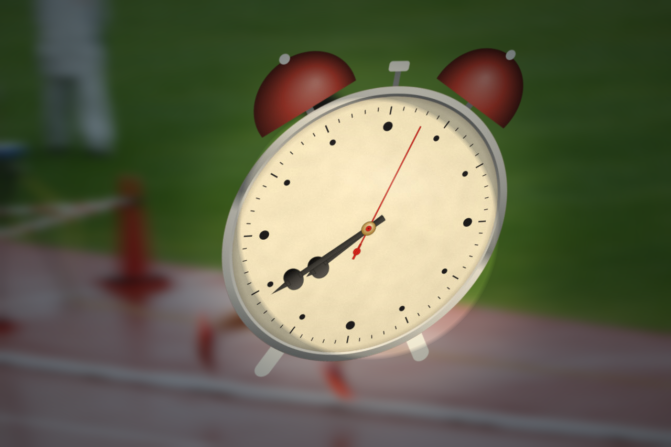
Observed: 7 h 39 min 03 s
